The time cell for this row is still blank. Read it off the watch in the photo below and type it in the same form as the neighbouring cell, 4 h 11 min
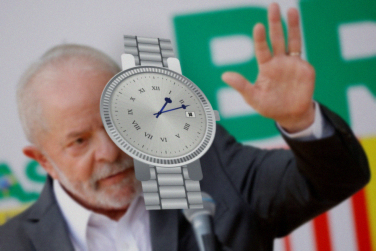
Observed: 1 h 12 min
